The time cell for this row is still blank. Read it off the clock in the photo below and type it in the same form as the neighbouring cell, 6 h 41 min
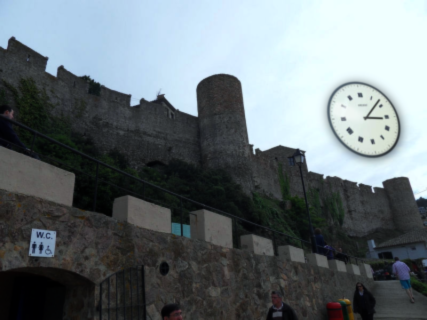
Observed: 3 h 08 min
